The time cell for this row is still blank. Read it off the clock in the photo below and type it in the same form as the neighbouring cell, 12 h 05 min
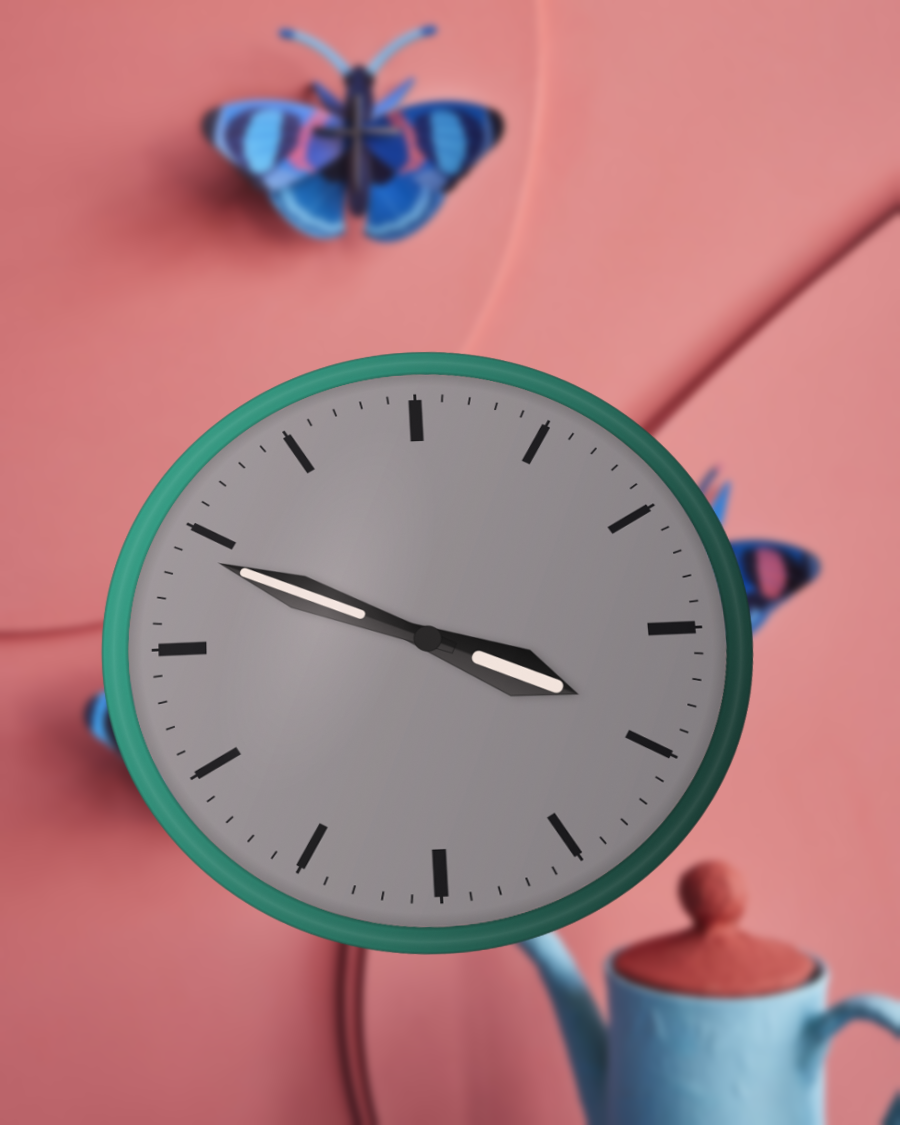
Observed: 3 h 49 min
